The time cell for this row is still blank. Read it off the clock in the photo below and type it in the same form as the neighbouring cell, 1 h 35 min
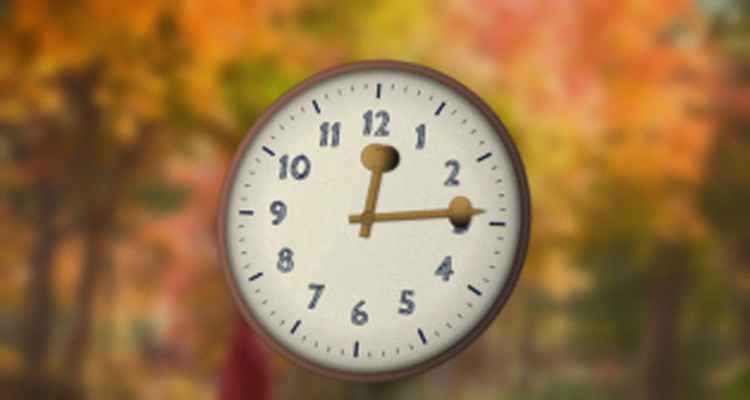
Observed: 12 h 14 min
